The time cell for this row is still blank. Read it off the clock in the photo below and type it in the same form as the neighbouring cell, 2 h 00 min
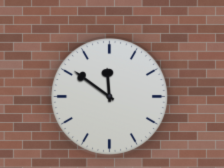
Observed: 11 h 51 min
